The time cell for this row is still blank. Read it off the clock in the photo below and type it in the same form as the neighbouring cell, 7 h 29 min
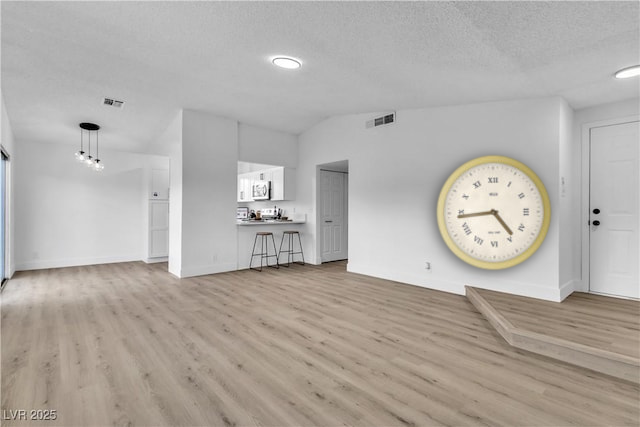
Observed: 4 h 44 min
